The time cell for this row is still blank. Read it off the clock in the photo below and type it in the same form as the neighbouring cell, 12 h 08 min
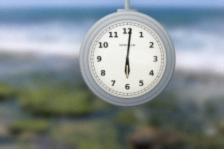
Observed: 6 h 01 min
